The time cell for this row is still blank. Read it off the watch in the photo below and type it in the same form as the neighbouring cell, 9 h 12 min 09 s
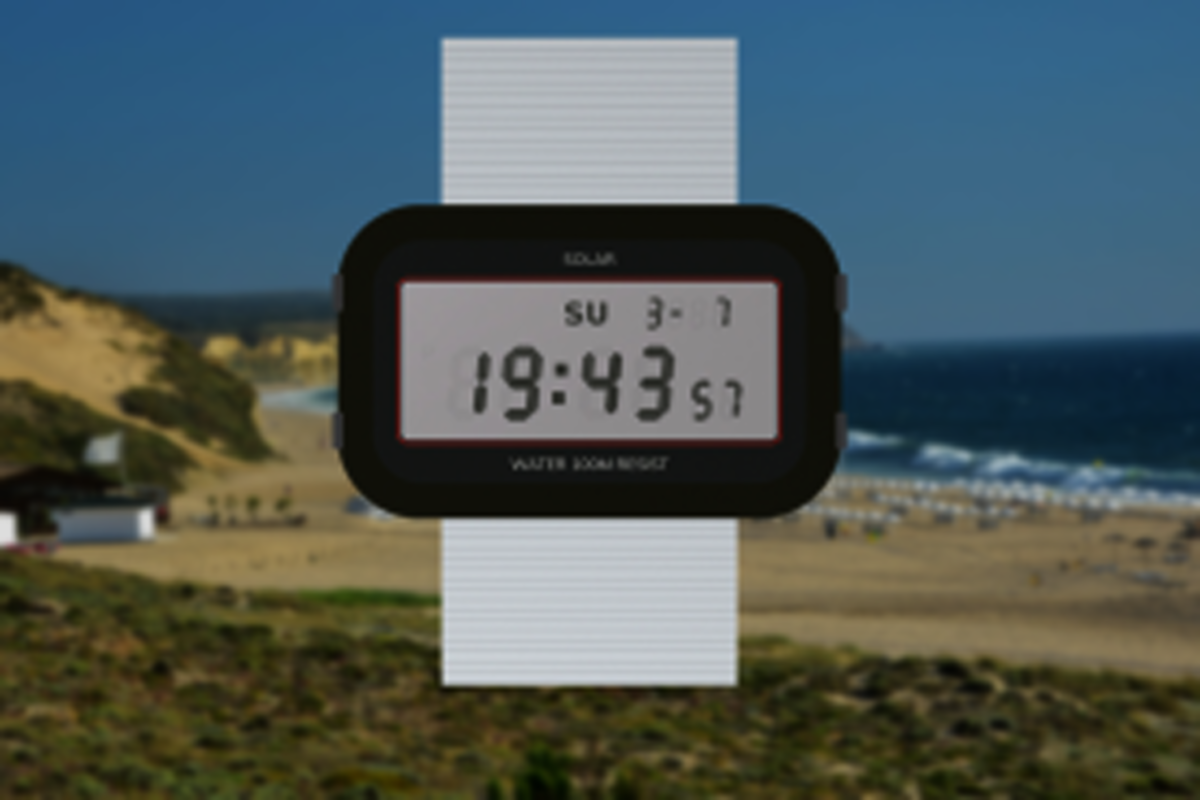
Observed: 19 h 43 min 57 s
